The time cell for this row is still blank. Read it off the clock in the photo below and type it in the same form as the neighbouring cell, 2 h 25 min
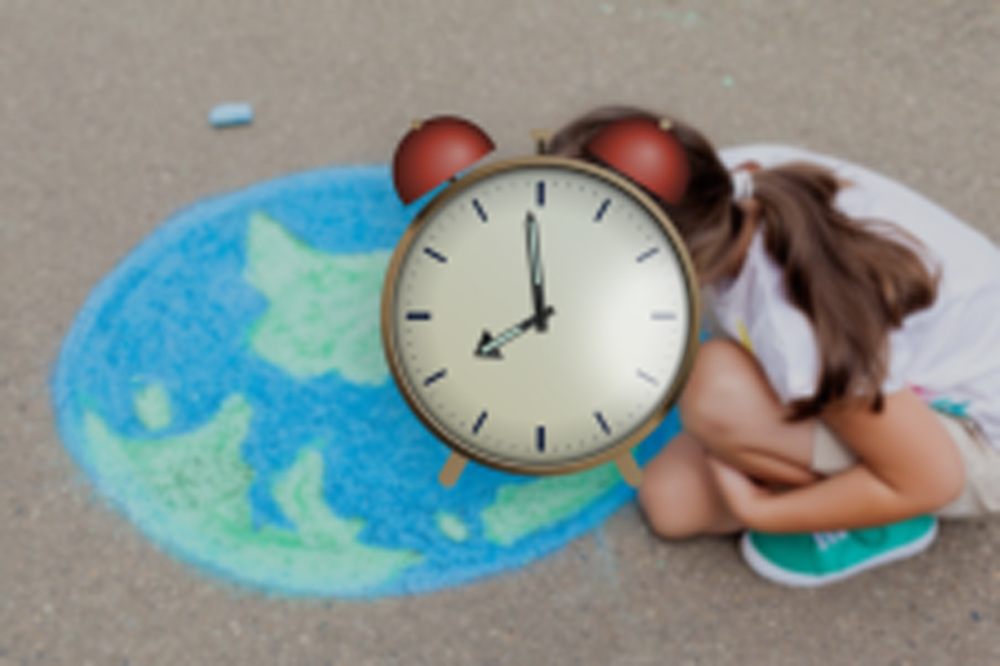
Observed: 7 h 59 min
